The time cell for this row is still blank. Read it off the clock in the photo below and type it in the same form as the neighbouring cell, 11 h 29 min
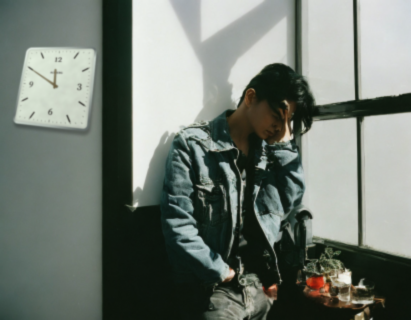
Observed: 11 h 50 min
